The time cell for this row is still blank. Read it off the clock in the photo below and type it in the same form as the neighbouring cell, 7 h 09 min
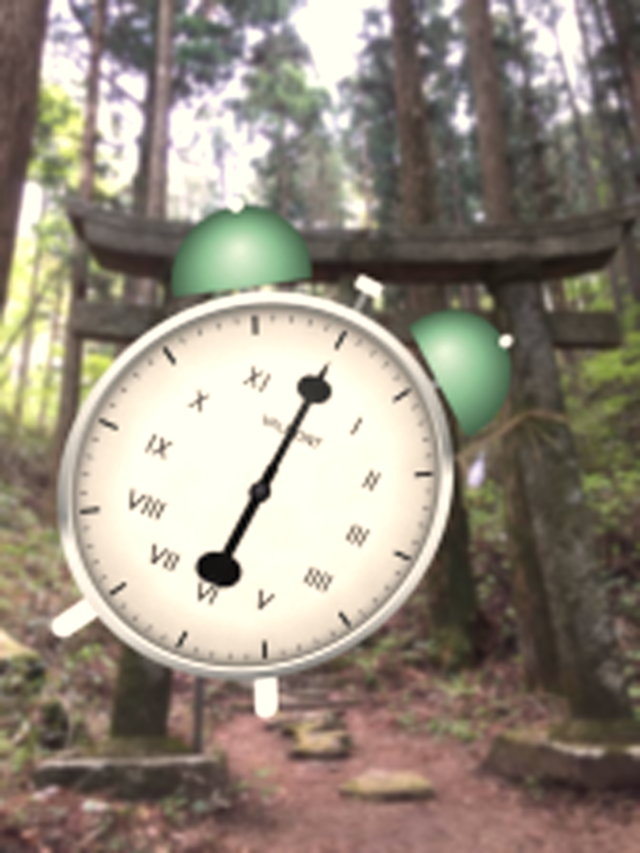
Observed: 6 h 00 min
